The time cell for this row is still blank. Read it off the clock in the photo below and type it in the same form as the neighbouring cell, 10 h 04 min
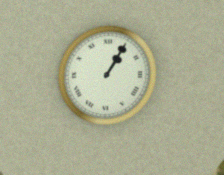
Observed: 1 h 05 min
